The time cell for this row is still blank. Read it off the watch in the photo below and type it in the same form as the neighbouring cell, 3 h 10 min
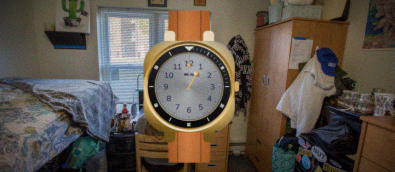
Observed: 1 h 00 min
